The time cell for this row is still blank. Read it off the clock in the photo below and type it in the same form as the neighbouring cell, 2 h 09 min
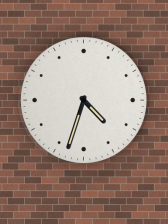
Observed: 4 h 33 min
